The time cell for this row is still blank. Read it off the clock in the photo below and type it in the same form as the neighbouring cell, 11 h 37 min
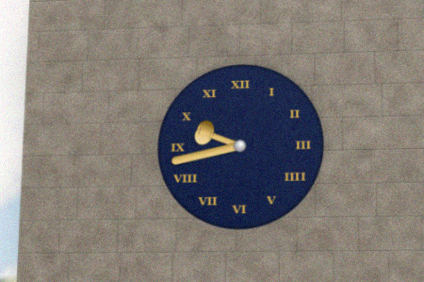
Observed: 9 h 43 min
